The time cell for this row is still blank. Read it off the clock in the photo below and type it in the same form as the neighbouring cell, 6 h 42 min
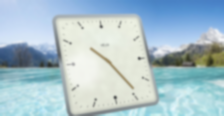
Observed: 10 h 24 min
